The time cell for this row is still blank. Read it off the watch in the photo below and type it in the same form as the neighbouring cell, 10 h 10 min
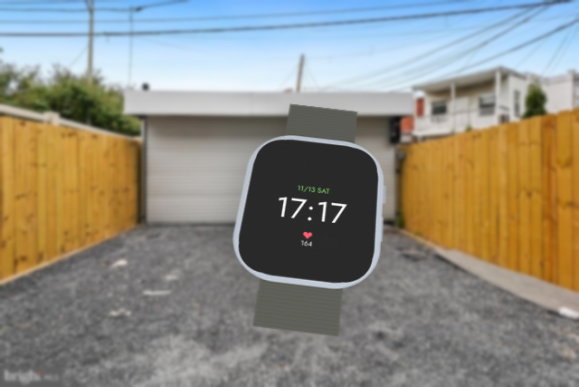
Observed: 17 h 17 min
